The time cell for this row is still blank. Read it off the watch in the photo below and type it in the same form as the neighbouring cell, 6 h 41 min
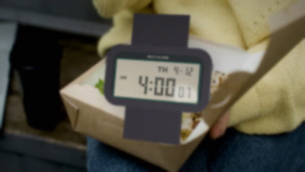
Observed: 4 h 00 min
